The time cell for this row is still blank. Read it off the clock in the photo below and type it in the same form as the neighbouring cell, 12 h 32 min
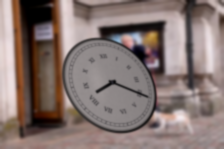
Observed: 8 h 20 min
